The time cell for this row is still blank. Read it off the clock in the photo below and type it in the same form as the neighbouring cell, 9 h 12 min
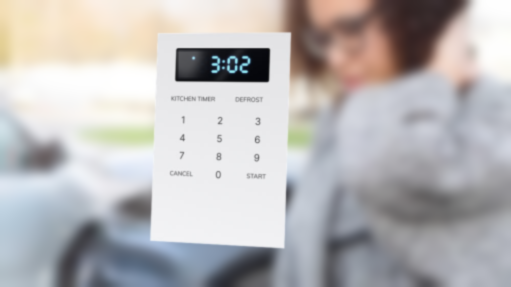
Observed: 3 h 02 min
